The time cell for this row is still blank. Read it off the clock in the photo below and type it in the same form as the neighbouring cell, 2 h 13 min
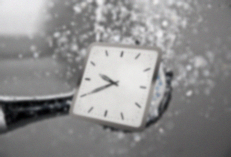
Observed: 9 h 40 min
